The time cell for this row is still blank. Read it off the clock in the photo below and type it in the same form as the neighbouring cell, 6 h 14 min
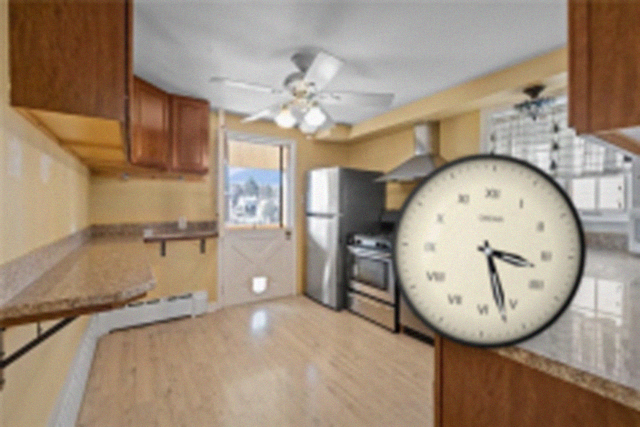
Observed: 3 h 27 min
